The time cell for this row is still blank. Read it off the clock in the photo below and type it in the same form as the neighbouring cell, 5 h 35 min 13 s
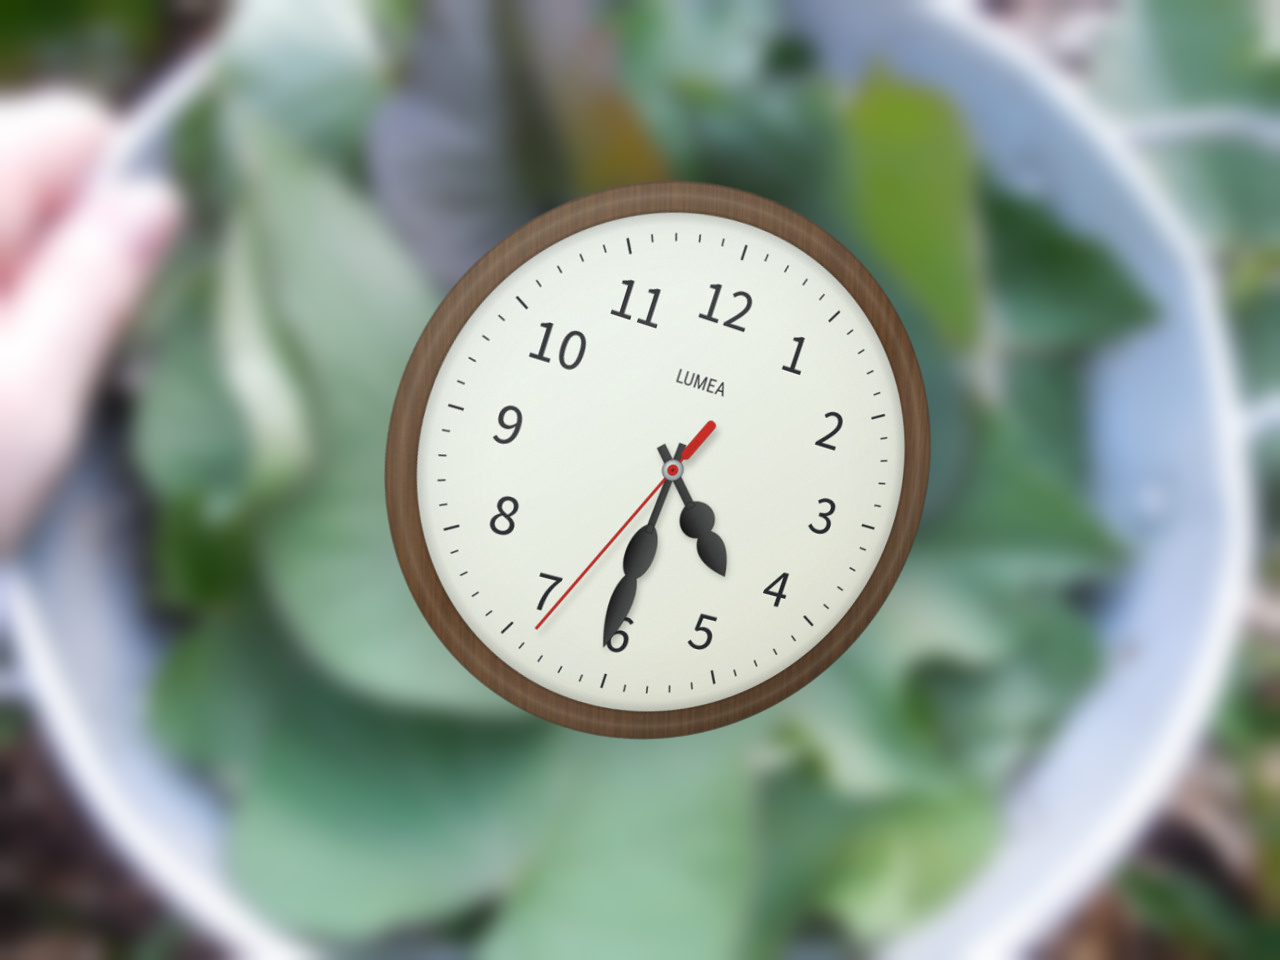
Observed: 4 h 30 min 34 s
